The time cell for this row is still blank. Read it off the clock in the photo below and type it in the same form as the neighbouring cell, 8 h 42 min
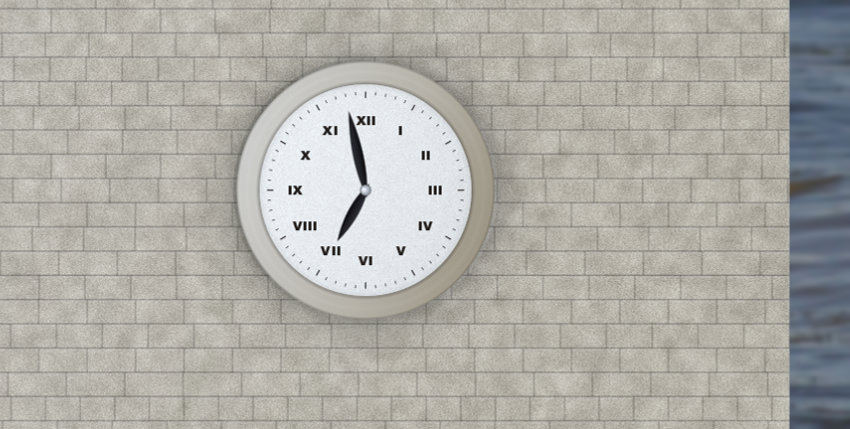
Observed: 6 h 58 min
